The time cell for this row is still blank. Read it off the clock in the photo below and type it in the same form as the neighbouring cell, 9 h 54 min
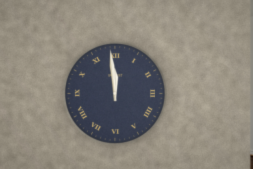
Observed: 11 h 59 min
